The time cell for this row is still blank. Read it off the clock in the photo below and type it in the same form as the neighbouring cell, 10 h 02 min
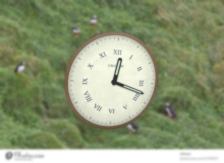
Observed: 12 h 18 min
